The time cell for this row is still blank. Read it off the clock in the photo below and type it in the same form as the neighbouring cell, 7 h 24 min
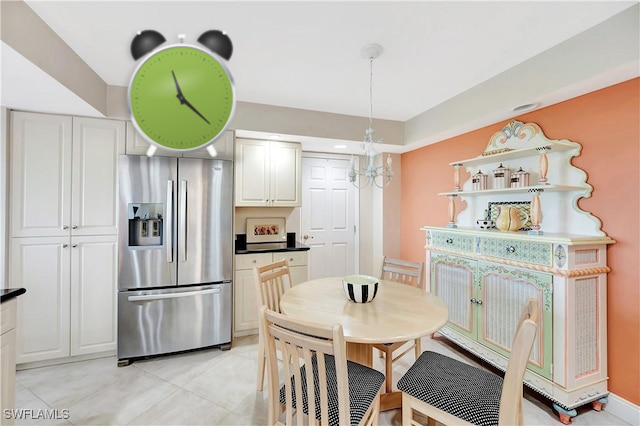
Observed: 11 h 22 min
